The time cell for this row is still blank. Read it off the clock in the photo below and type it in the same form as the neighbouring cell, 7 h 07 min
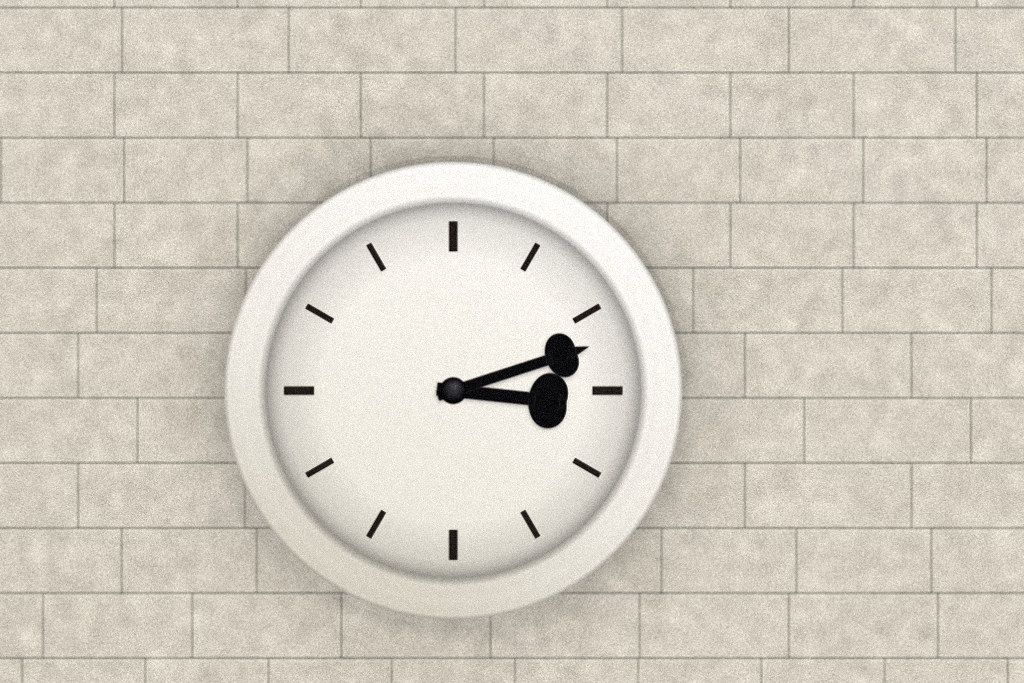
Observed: 3 h 12 min
